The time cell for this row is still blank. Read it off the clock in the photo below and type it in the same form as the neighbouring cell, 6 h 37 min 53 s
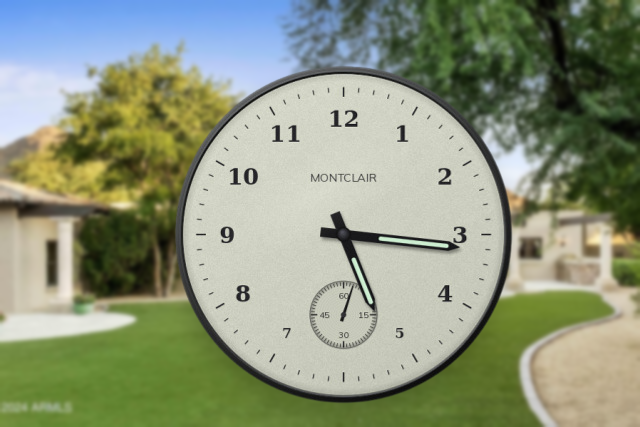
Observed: 5 h 16 min 03 s
